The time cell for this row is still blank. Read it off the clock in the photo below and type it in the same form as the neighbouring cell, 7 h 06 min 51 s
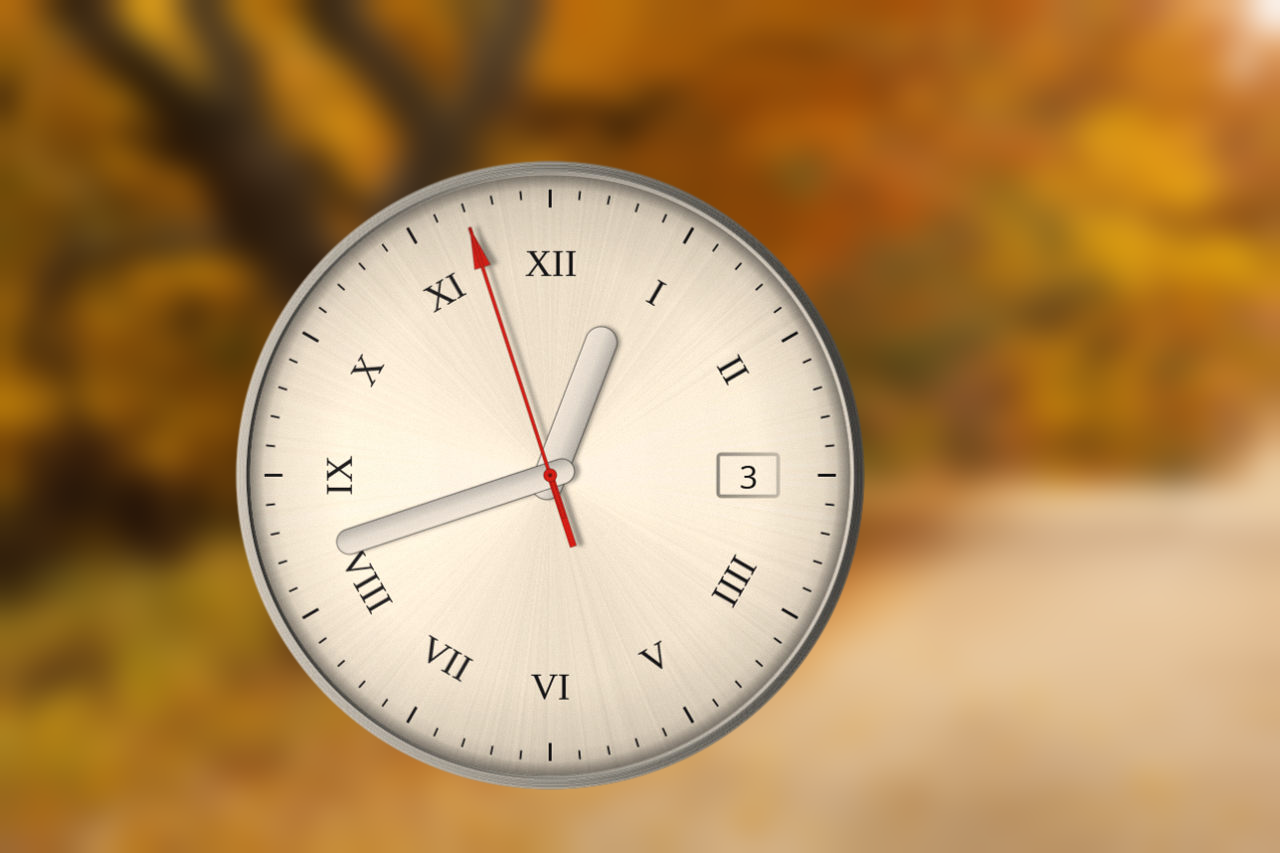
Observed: 12 h 41 min 57 s
